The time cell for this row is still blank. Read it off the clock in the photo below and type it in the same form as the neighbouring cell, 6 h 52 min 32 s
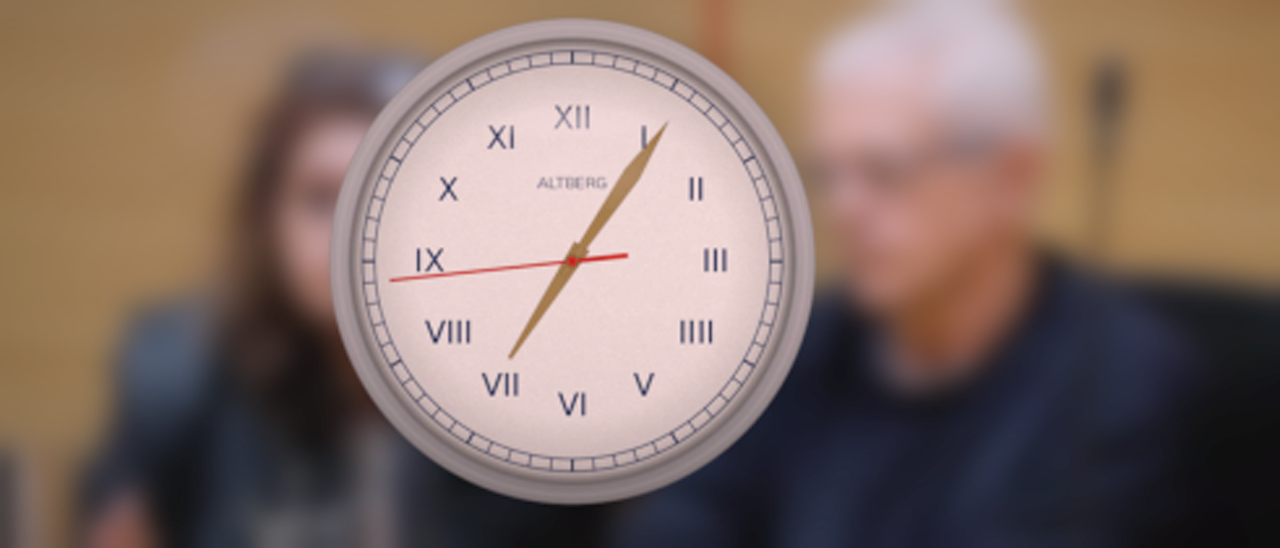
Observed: 7 h 05 min 44 s
